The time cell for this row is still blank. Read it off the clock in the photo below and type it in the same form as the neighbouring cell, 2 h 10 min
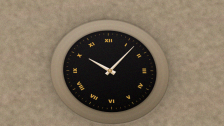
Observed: 10 h 07 min
